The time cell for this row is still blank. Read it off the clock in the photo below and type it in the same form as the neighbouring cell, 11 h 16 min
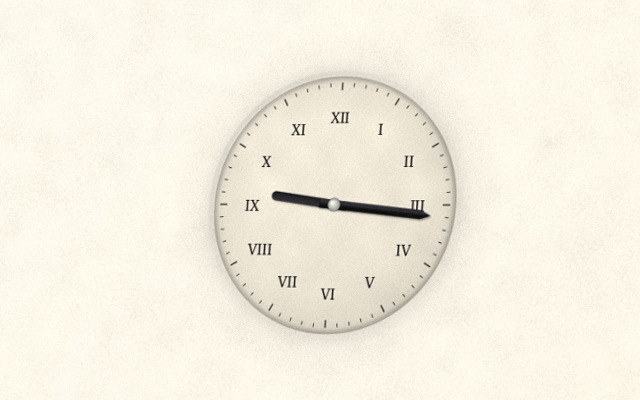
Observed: 9 h 16 min
